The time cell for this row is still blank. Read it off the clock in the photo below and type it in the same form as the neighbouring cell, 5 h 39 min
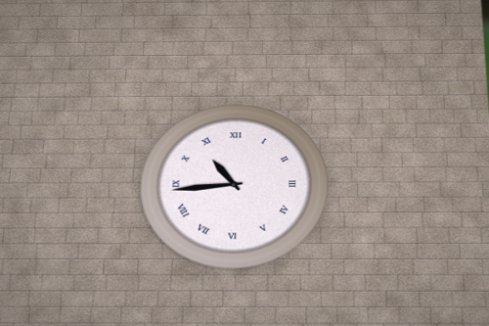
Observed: 10 h 44 min
